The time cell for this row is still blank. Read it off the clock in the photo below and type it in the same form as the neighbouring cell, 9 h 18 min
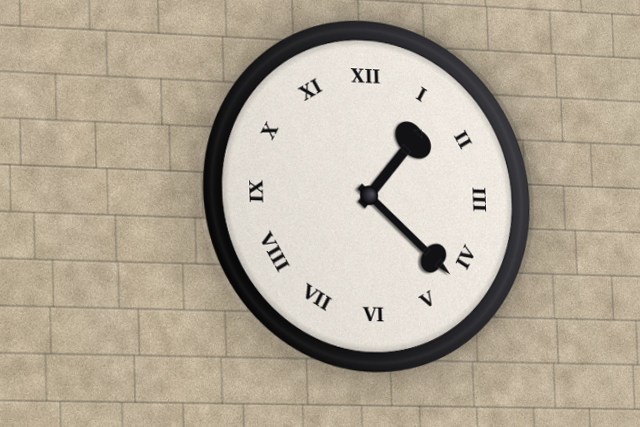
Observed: 1 h 22 min
